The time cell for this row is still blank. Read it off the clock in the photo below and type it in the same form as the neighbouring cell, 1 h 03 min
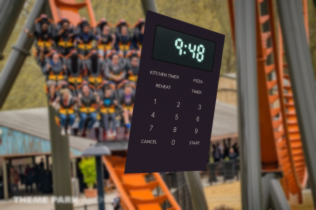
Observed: 9 h 48 min
